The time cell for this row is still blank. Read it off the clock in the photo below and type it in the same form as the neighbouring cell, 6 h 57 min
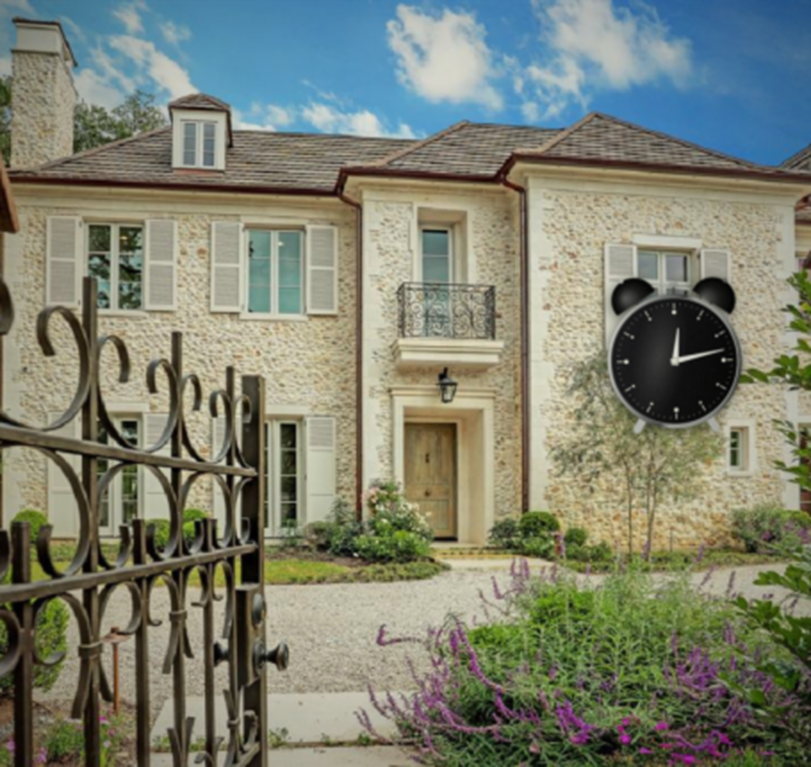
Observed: 12 h 13 min
